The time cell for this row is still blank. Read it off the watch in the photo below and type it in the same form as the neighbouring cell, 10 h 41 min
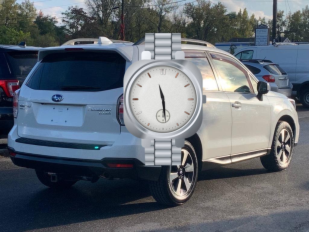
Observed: 11 h 29 min
